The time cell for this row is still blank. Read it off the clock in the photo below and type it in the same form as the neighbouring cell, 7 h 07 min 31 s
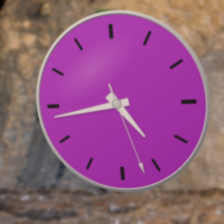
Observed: 4 h 43 min 27 s
